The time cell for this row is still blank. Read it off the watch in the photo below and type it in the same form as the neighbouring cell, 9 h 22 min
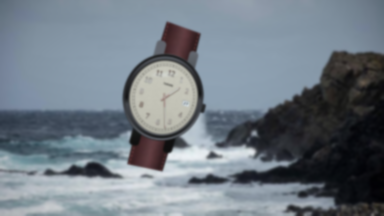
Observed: 1 h 27 min
